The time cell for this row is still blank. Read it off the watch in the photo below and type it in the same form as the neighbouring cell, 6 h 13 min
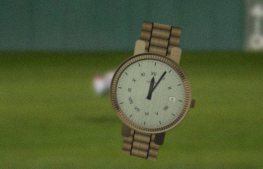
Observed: 12 h 04 min
